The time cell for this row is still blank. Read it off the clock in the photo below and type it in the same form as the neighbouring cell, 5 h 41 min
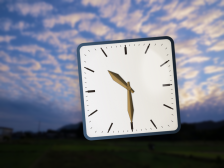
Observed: 10 h 30 min
